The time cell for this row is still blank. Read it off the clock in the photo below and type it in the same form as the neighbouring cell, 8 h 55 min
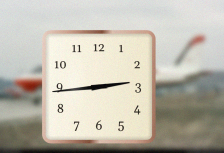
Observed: 2 h 44 min
